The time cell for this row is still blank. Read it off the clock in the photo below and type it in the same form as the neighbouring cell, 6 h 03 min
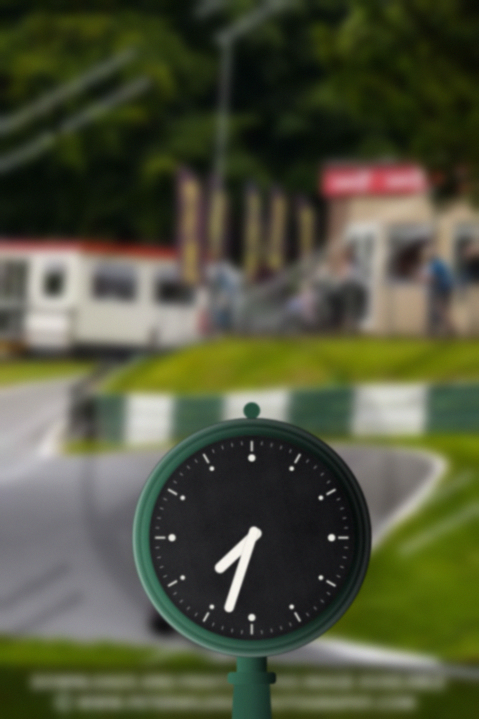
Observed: 7 h 33 min
